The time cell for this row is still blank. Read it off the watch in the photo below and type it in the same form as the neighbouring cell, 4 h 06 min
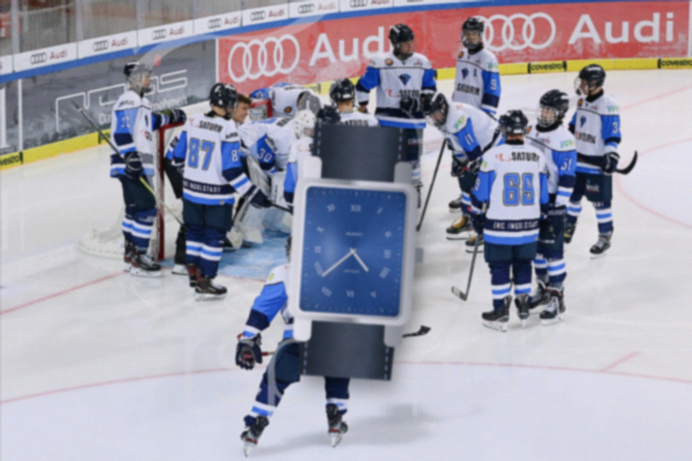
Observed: 4 h 38 min
